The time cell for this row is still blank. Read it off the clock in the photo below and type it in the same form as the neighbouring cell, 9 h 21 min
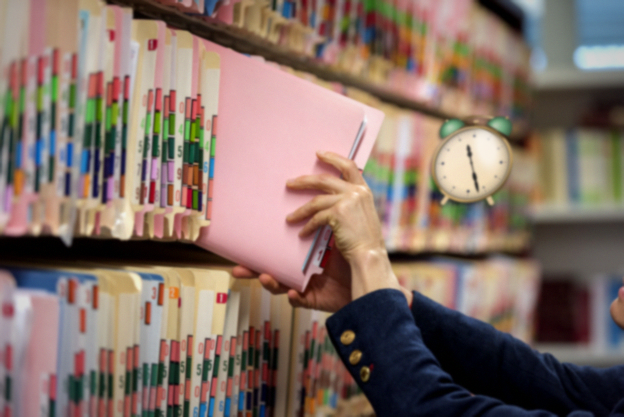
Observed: 11 h 27 min
